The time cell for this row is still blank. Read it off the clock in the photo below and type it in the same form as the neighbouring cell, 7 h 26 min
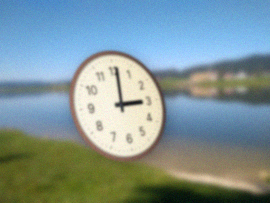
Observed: 3 h 01 min
